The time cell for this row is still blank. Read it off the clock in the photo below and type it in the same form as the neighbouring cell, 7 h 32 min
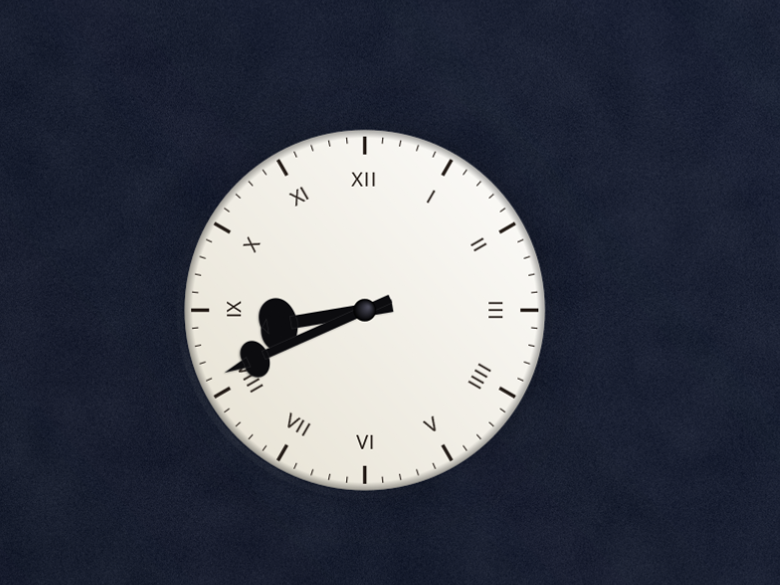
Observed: 8 h 41 min
